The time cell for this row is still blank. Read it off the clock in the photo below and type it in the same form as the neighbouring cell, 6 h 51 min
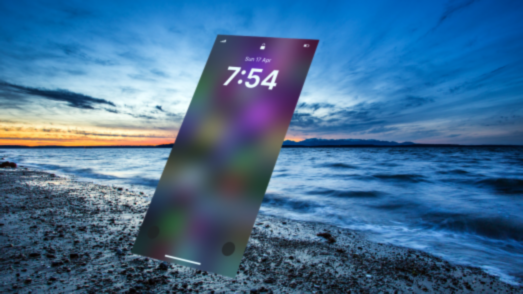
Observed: 7 h 54 min
